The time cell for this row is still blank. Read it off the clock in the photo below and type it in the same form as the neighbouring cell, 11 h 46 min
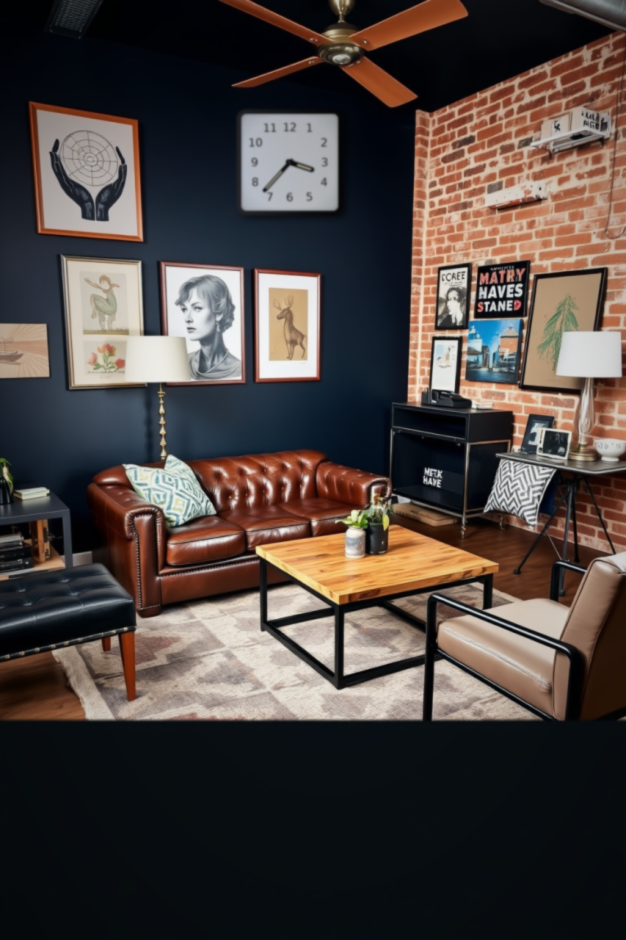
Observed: 3 h 37 min
